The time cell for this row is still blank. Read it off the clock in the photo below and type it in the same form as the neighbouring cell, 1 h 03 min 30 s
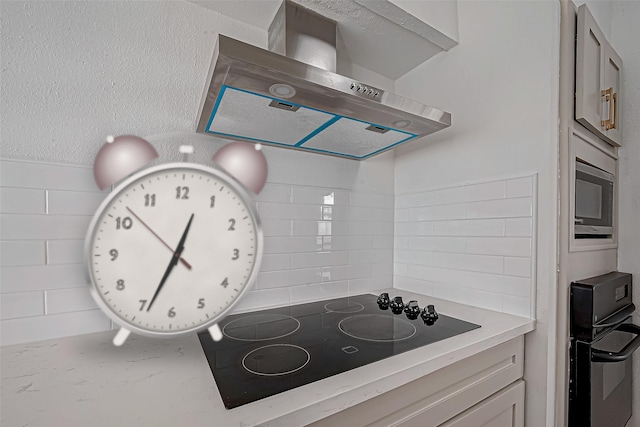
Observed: 12 h 33 min 52 s
